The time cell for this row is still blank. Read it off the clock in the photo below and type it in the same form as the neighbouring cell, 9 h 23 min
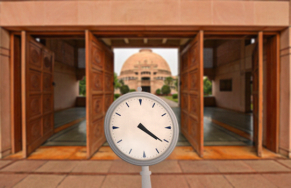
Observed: 4 h 21 min
